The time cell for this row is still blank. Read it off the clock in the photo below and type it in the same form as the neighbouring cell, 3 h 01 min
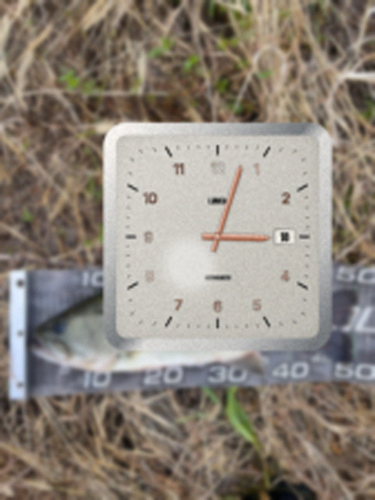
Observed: 3 h 03 min
